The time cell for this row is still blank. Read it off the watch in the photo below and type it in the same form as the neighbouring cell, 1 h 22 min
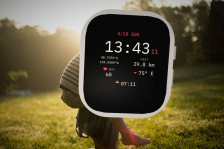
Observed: 13 h 43 min
